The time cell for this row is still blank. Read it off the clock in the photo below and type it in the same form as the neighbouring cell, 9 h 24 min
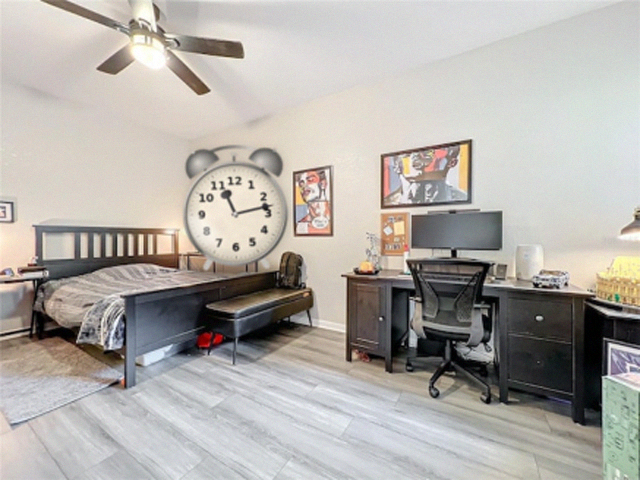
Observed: 11 h 13 min
